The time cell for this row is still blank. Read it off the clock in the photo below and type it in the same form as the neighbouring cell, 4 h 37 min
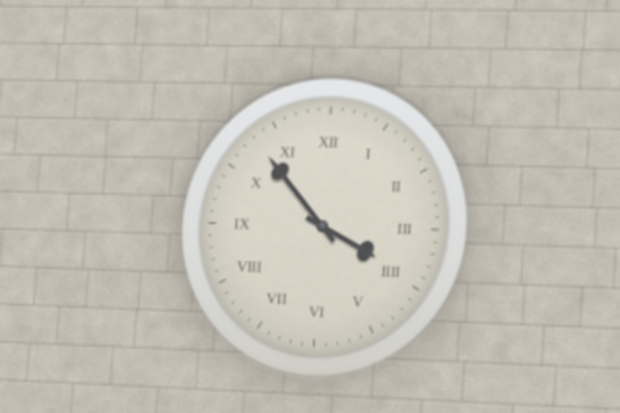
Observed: 3 h 53 min
